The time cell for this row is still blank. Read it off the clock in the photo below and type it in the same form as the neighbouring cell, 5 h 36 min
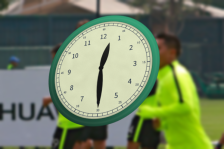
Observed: 12 h 30 min
